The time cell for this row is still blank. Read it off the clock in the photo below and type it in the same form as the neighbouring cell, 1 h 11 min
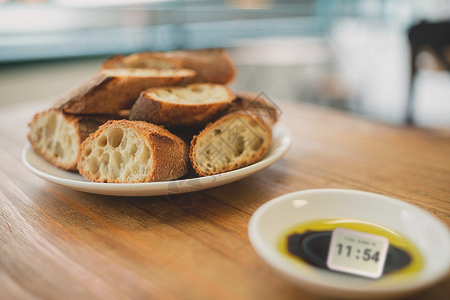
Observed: 11 h 54 min
